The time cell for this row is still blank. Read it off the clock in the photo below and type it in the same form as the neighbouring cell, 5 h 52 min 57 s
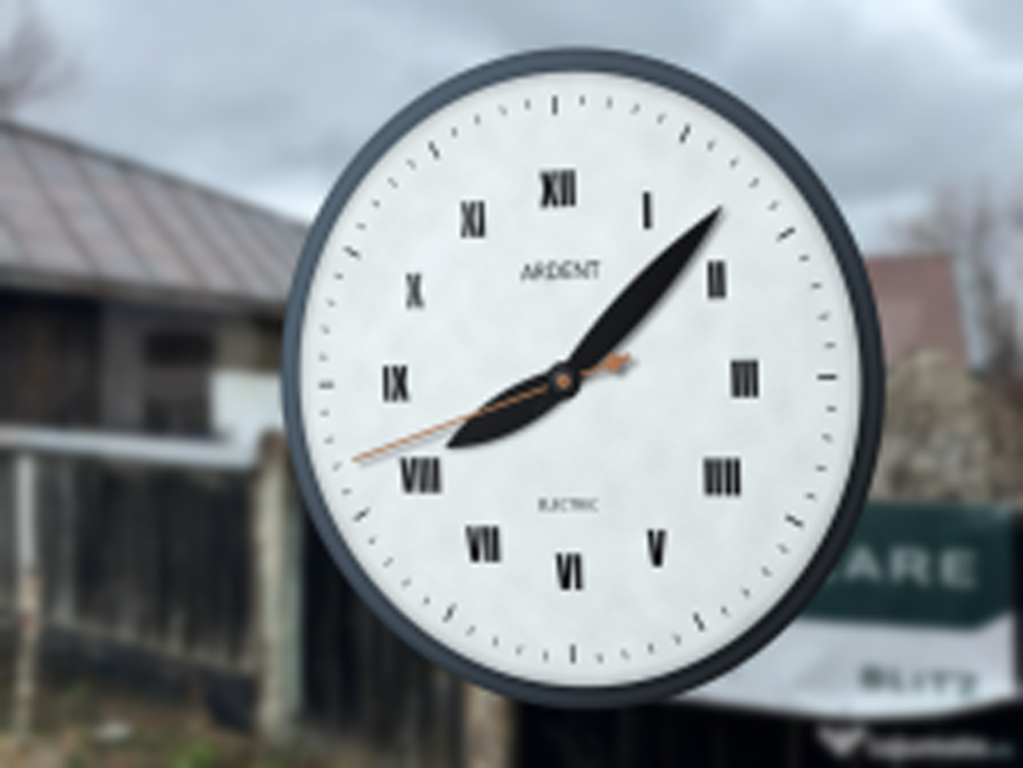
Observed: 8 h 07 min 42 s
